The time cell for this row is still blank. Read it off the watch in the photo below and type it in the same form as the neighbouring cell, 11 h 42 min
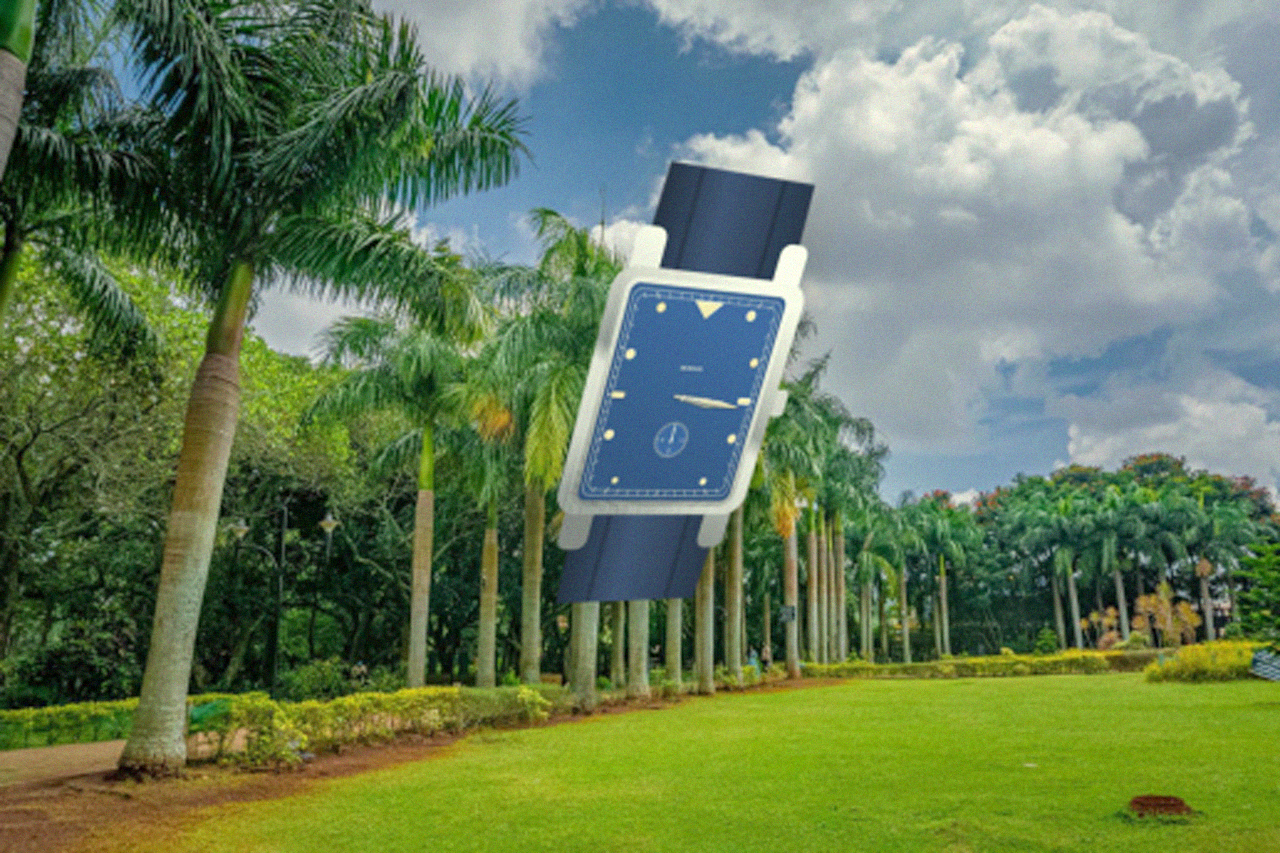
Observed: 3 h 16 min
